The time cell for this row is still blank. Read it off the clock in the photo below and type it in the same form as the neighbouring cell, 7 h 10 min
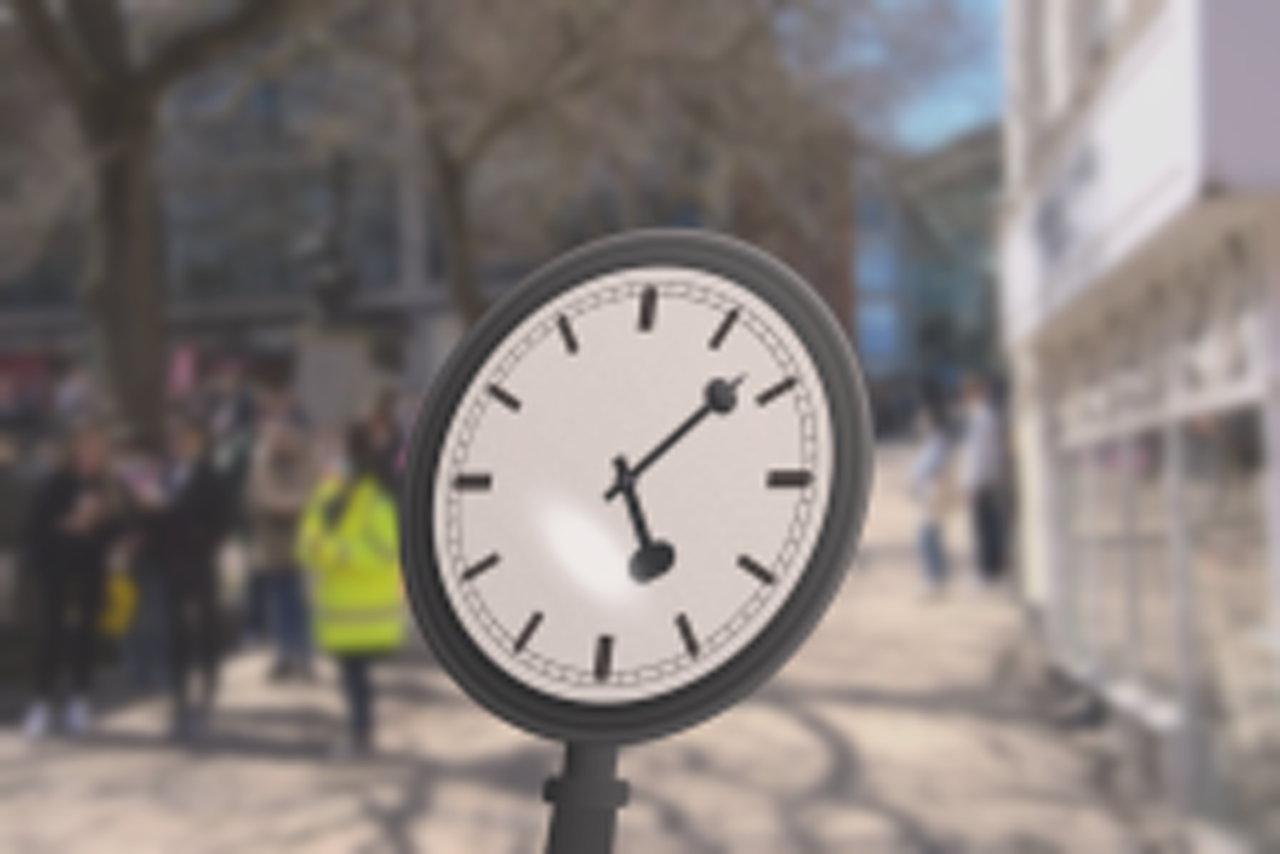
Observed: 5 h 08 min
